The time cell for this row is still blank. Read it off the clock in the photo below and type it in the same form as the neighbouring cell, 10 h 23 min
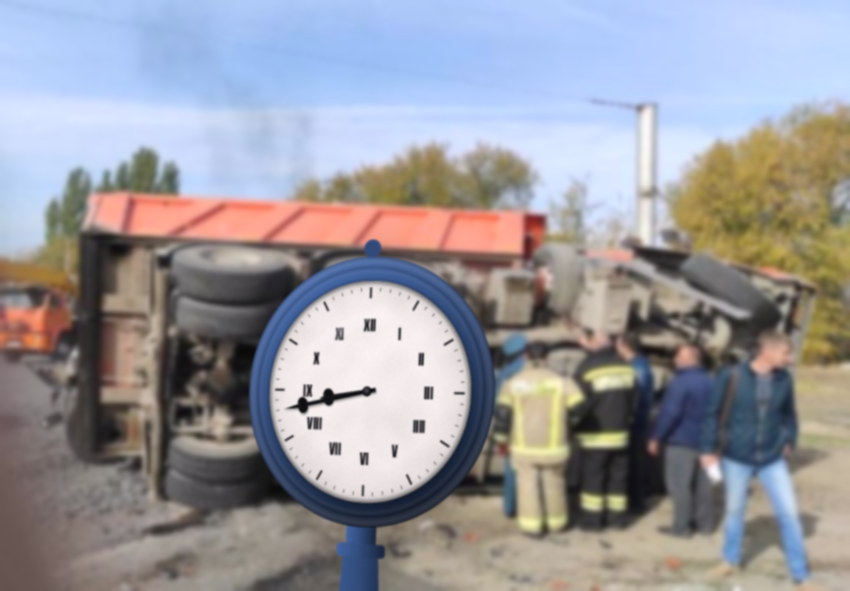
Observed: 8 h 43 min
